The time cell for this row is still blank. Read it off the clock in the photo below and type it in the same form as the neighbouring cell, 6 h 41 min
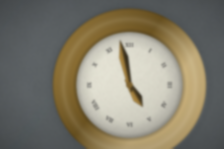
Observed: 4 h 58 min
